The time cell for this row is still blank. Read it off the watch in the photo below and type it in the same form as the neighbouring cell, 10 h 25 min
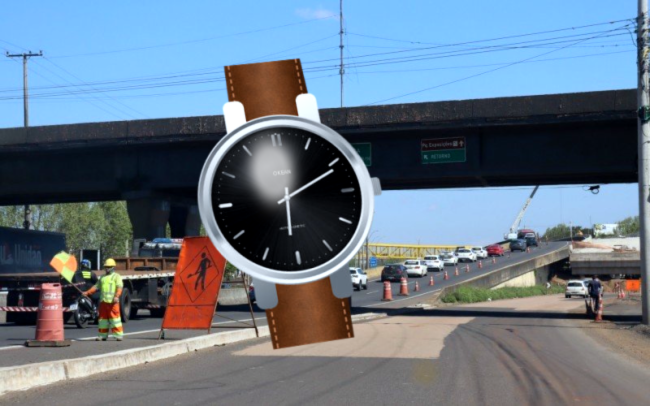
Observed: 6 h 11 min
